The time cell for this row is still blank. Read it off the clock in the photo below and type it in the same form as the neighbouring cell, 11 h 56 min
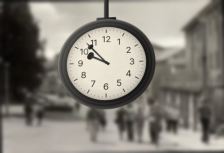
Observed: 9 h 53 min
